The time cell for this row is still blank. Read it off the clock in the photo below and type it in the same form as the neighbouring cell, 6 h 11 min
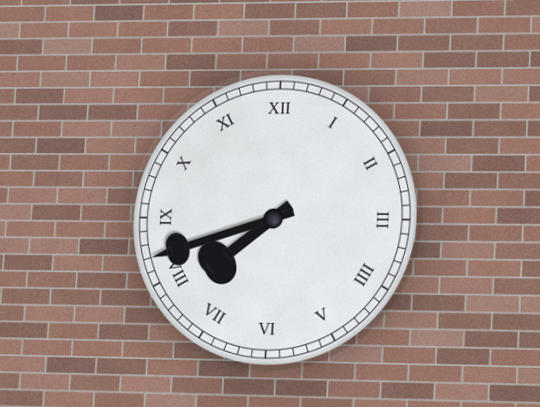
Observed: 7 h 42 min
